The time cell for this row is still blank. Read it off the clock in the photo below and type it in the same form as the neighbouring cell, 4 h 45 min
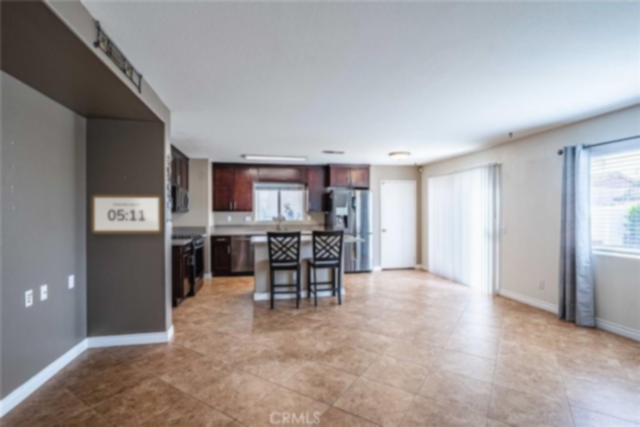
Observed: 5 h 11 min
